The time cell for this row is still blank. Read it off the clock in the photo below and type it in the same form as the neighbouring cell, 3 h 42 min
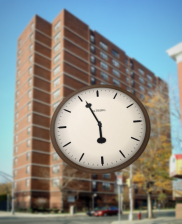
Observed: 5 h 56 min
